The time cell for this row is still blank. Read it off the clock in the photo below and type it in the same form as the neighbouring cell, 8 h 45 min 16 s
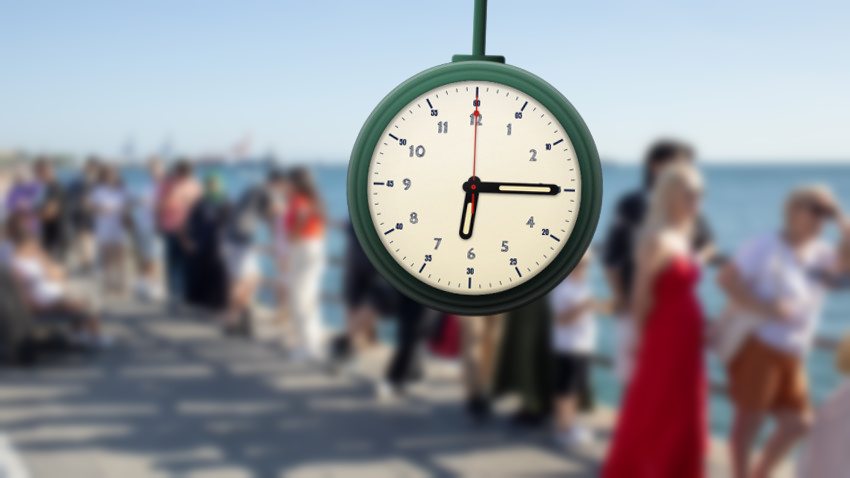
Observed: 6 h 15 min 00 s
